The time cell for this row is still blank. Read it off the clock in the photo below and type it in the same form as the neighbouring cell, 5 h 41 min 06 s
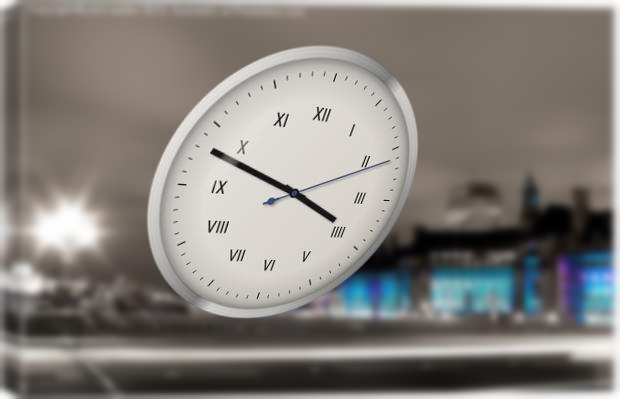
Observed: 3 h 48 min 11 s
